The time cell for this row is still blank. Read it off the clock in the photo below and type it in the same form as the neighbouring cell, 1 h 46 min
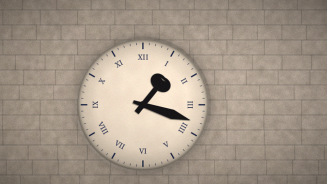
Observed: 1 h 18 min
